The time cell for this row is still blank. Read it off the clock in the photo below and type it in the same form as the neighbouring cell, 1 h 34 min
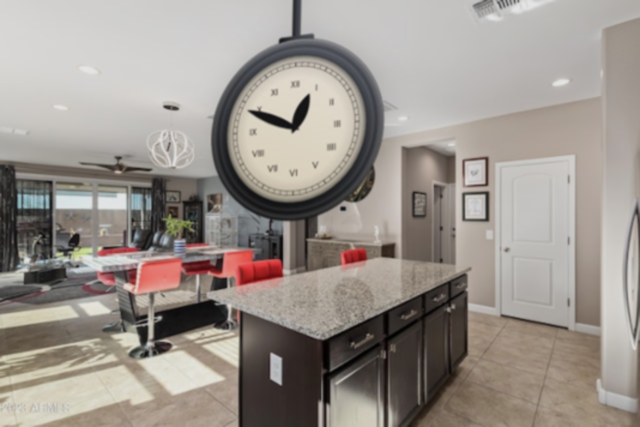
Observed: 12 h 49 min
